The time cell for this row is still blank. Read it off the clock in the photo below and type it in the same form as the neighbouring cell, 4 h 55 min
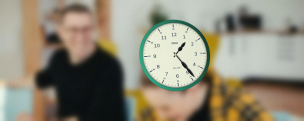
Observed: 1 h 24 min
